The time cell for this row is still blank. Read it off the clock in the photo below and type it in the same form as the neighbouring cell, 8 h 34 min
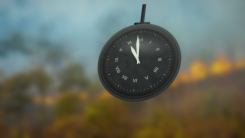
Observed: 10 h 59 min
